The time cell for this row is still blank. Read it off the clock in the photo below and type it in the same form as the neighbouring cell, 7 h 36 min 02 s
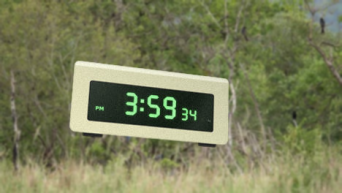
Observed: 3 h 59 min 34 s
